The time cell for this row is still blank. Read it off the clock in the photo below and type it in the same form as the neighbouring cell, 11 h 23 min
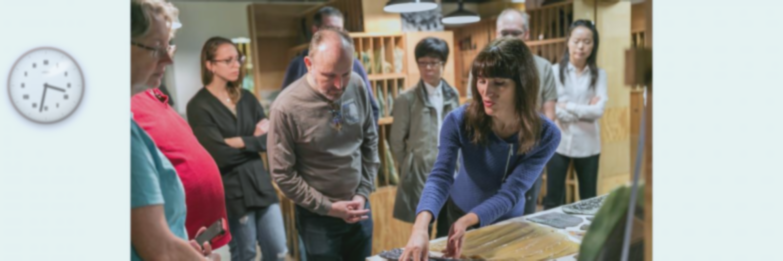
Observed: 3 h 32 min
